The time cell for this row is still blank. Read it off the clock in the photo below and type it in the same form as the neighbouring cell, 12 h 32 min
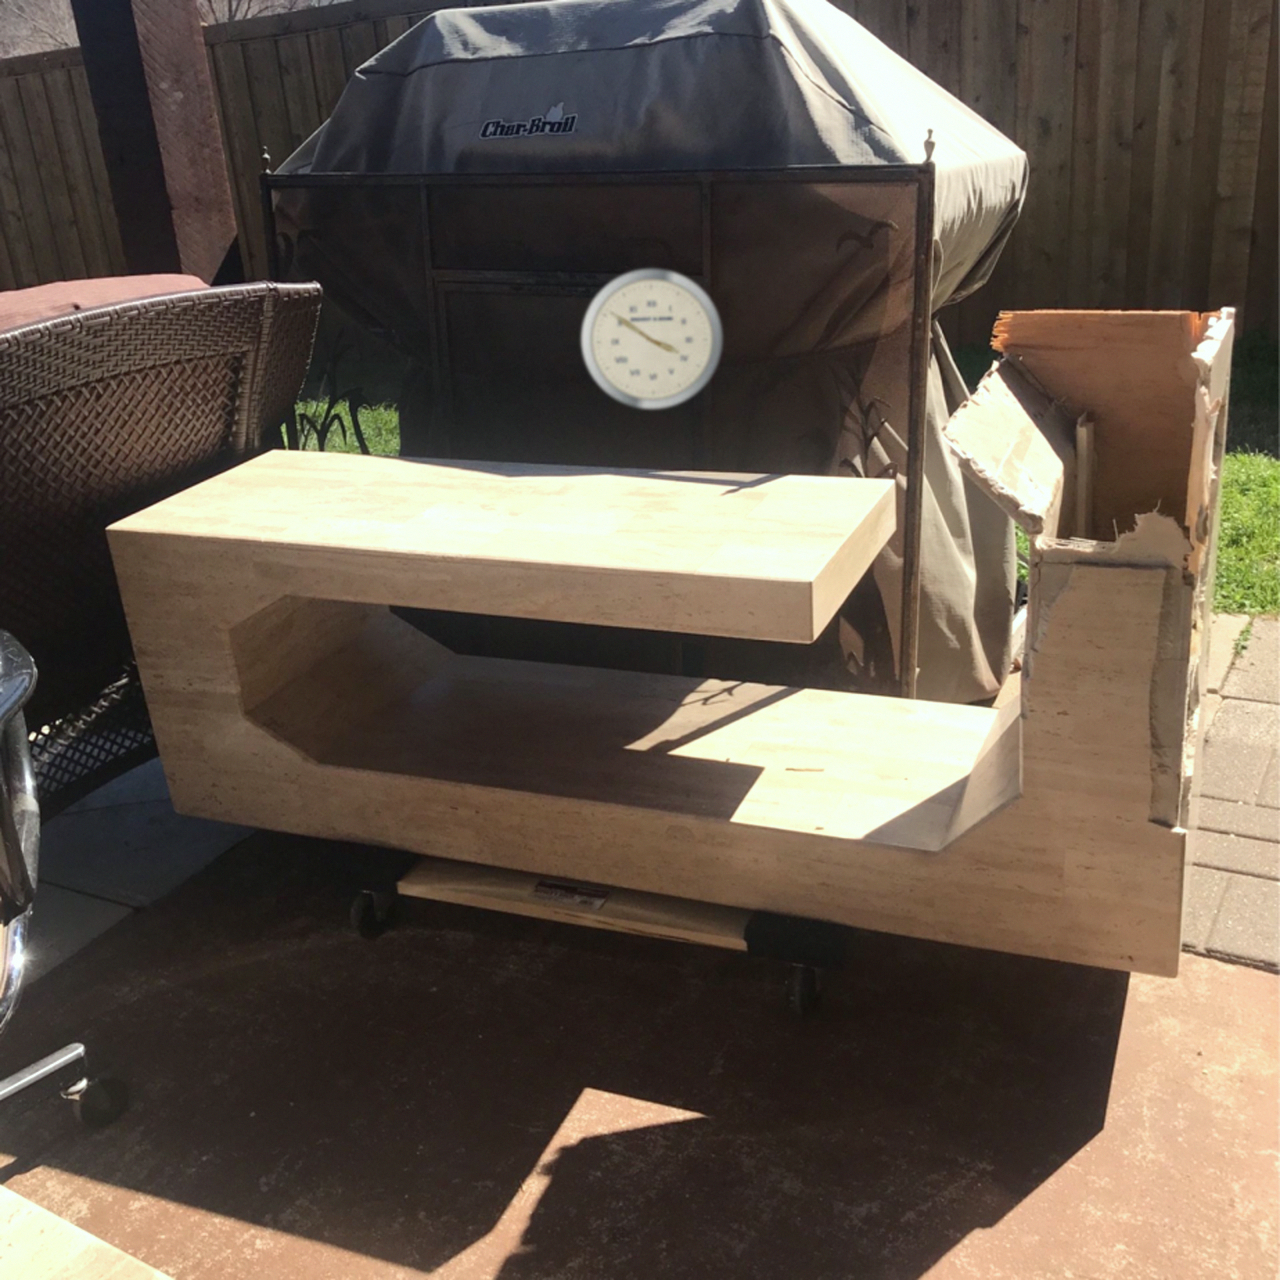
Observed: 3 h 51 min
